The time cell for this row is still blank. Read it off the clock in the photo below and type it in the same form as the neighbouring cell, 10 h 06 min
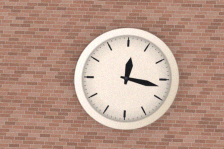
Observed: 12 h 17 min
